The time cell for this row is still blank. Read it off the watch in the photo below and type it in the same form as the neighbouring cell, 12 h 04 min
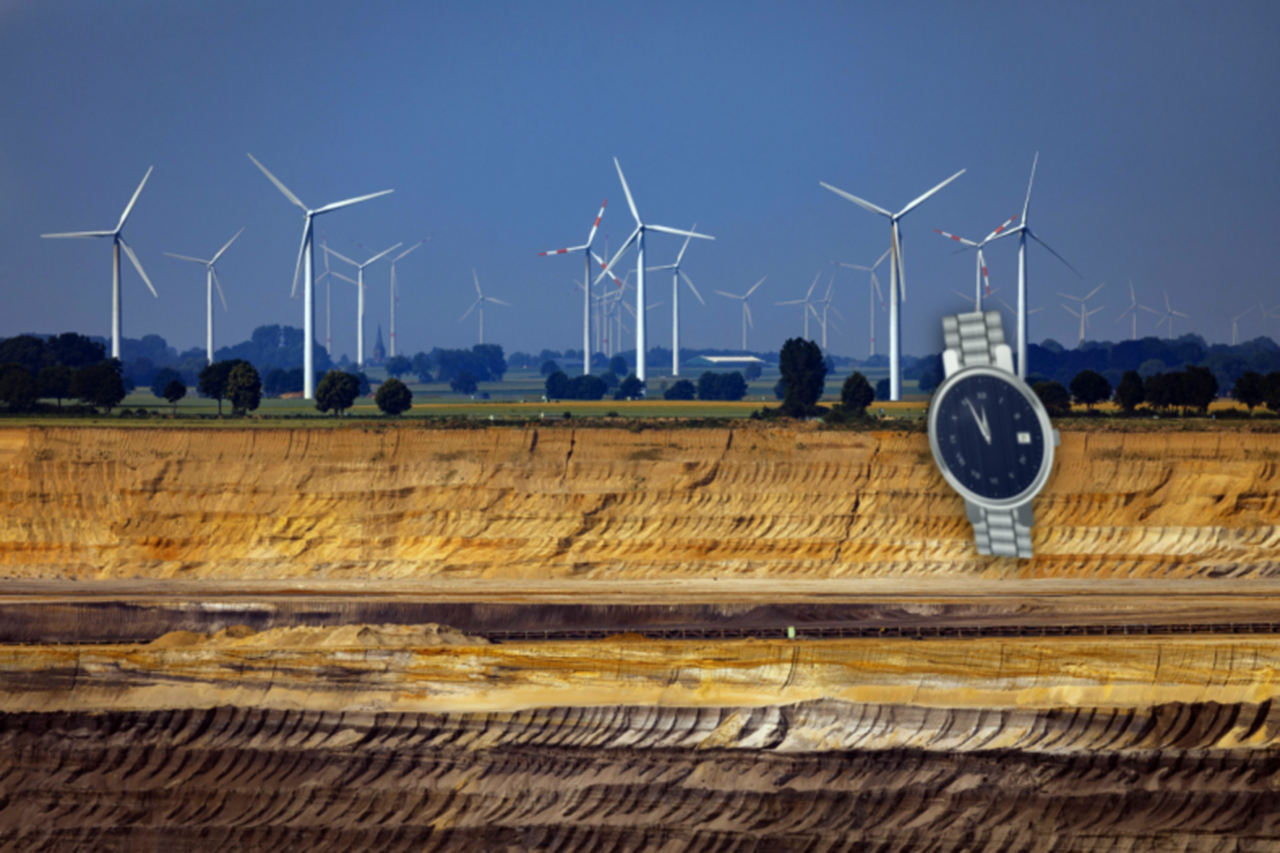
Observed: 11 h 56 min
